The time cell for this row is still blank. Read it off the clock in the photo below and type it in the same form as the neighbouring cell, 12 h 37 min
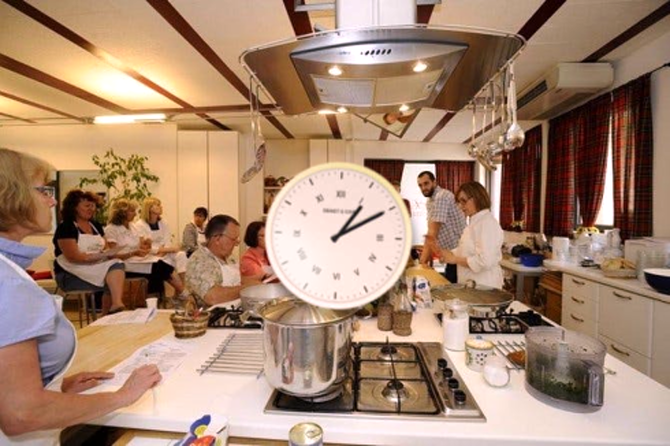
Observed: 1 h 10 min
